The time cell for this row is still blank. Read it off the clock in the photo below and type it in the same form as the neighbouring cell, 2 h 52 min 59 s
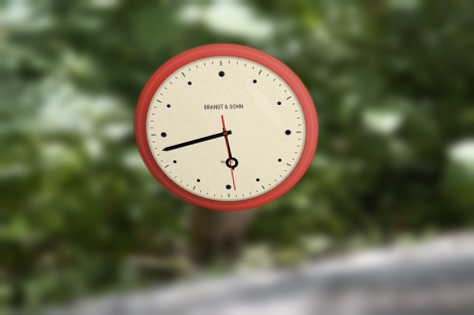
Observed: 5 h 42 min 29 s
